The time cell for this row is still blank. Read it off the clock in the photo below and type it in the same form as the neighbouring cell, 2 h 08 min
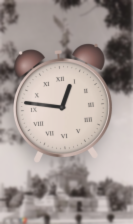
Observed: 12 h 47 min
